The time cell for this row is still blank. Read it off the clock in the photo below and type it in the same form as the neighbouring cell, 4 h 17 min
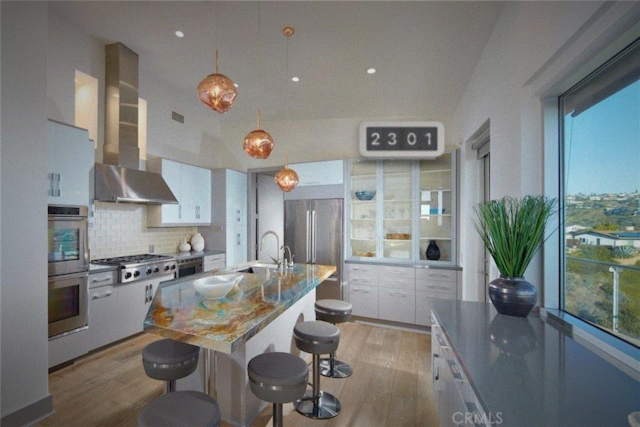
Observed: 23 h 01 min
